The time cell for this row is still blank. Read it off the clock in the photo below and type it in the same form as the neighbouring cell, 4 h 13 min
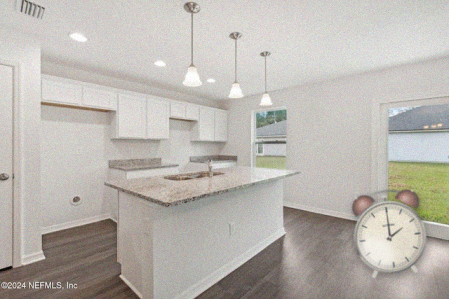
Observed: 2 h 00 min
